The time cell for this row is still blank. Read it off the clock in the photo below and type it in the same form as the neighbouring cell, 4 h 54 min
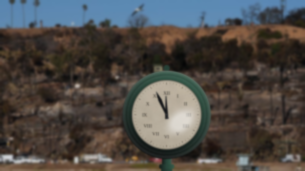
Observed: 11 h 56 min
